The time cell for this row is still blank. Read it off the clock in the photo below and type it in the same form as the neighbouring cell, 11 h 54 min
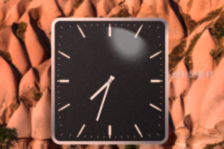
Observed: 7 h 33 min
